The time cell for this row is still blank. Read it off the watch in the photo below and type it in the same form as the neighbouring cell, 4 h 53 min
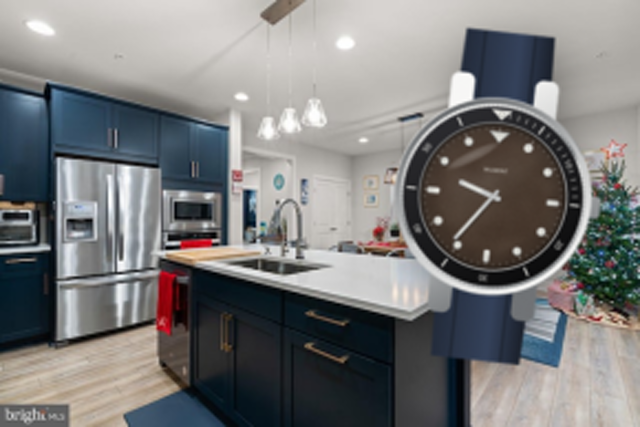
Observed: 9 h 36 min
